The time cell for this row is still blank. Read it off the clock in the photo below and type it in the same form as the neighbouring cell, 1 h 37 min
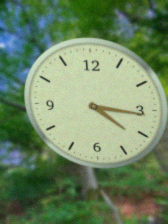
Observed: 4 h 16 min
